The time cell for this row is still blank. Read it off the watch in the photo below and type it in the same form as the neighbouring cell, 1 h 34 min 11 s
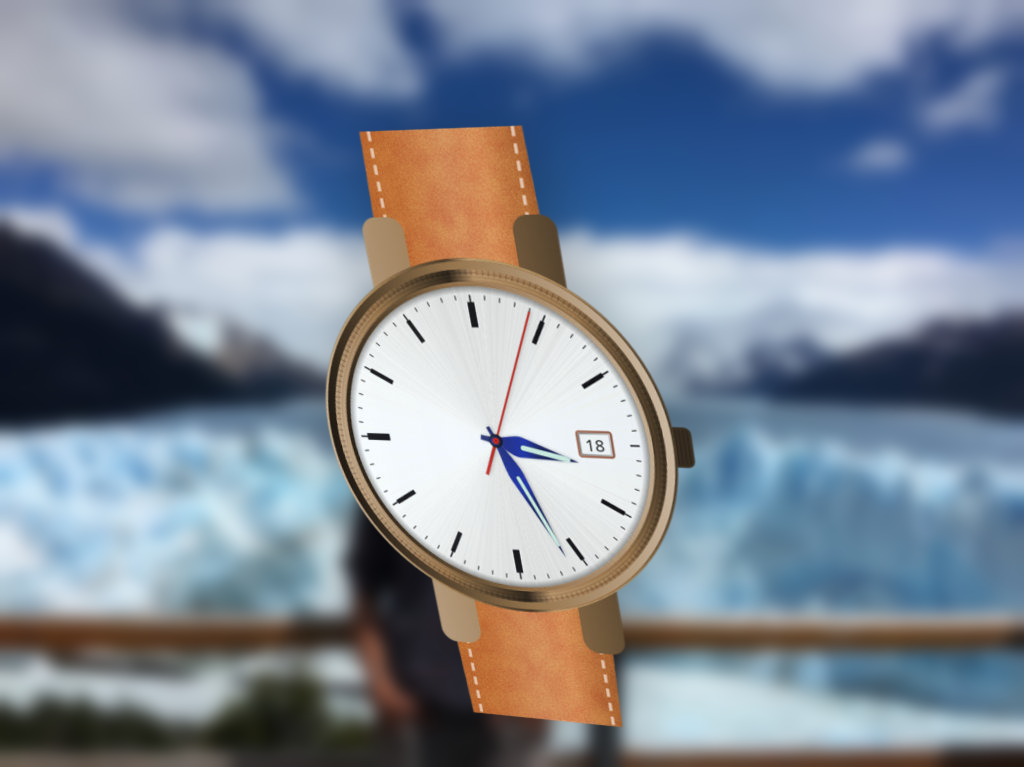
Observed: 3 h 26 min 04 s
